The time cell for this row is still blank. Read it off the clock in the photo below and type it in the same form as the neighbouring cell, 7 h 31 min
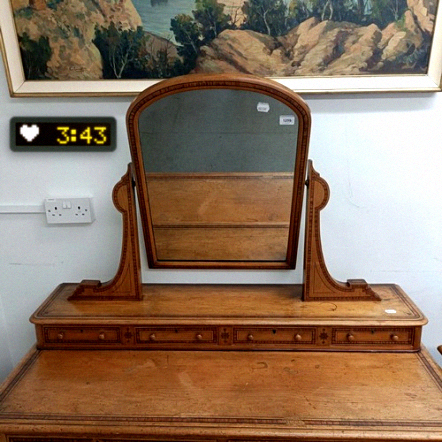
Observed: 3 h 43 min
